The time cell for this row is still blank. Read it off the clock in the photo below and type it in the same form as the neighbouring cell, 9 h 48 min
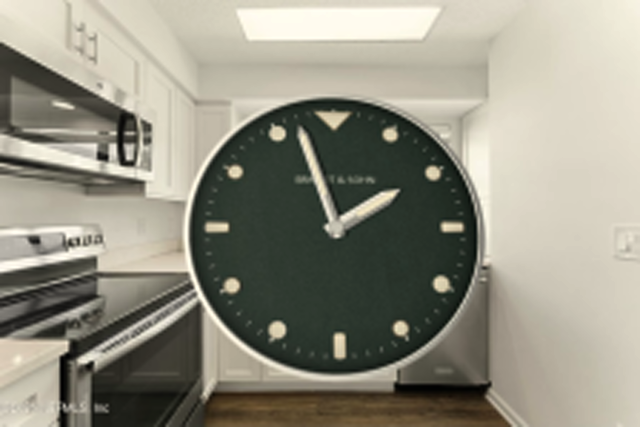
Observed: 1 h 57 min
